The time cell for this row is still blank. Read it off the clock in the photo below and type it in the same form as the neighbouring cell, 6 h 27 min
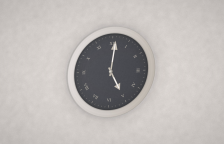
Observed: 5 h 01 min
